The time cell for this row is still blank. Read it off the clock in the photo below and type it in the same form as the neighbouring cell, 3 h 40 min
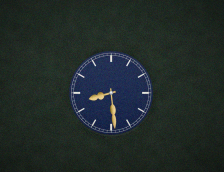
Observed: 8 h 29 min
